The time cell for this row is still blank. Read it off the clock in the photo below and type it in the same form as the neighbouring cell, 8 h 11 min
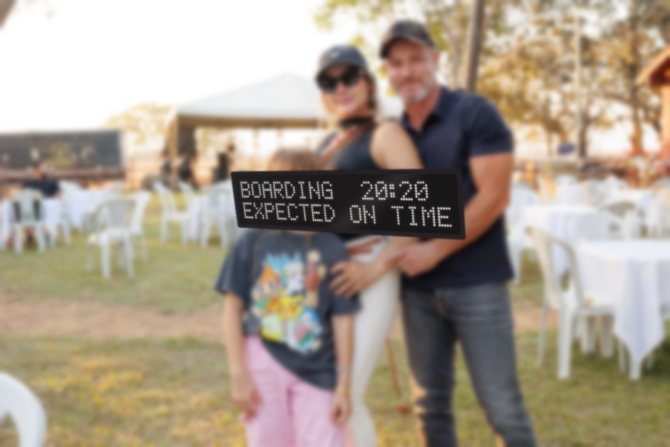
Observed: 20 h 20 min
